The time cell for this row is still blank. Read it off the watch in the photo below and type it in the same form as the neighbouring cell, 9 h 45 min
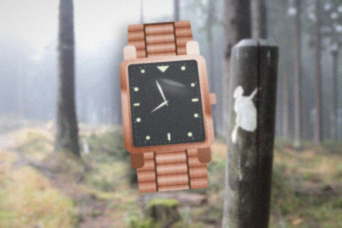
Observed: 7 h 57 min
